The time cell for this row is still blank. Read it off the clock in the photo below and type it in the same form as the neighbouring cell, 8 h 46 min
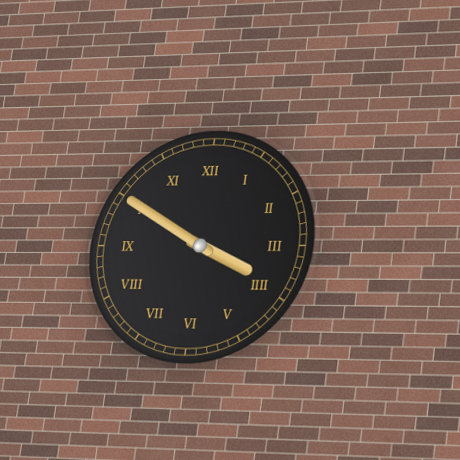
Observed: 3 h 50 min
